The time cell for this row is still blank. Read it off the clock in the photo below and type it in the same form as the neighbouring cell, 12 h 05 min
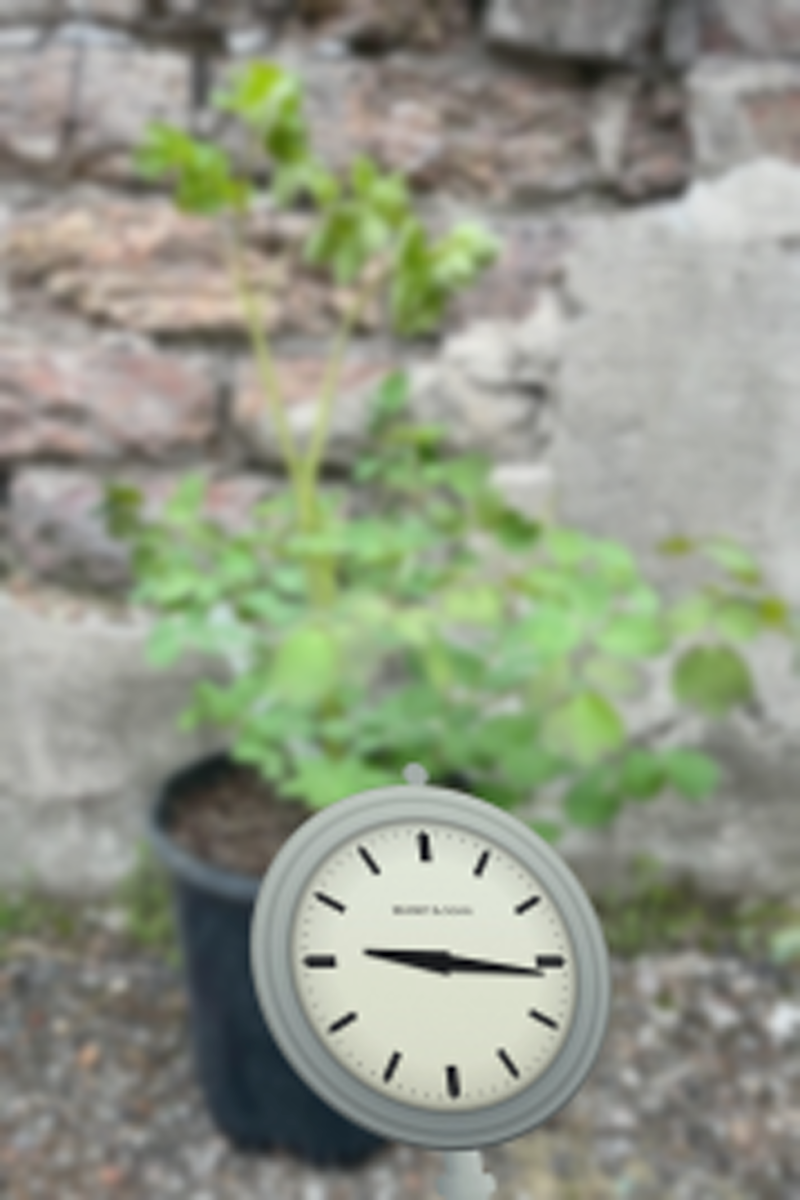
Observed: 9 h 16 min
